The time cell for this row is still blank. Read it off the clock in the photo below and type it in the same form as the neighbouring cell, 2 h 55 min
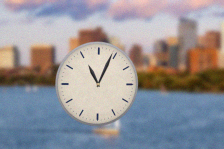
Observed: 11 h 04 min
